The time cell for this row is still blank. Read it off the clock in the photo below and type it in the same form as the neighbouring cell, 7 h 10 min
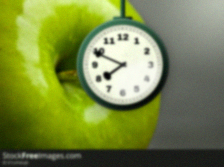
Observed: 7 h 49 min
